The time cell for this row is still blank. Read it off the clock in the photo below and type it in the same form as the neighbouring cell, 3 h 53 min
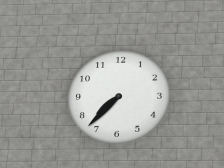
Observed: 7 h 37 min
